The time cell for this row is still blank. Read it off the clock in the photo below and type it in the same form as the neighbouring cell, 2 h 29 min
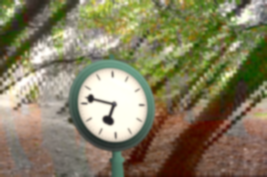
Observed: 6 h 47 min
